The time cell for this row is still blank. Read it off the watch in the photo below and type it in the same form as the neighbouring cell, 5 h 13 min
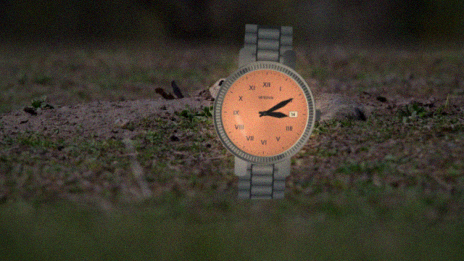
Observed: 3 h 10 min
